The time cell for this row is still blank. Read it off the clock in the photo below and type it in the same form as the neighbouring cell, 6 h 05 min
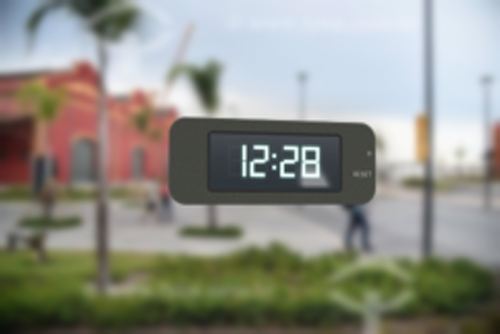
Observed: 12 h 28 min
